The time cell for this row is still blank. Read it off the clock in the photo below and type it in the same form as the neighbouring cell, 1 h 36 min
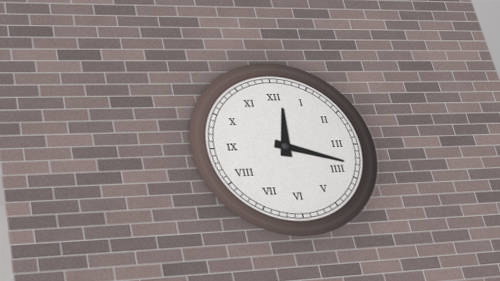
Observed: 12 h 18 min
